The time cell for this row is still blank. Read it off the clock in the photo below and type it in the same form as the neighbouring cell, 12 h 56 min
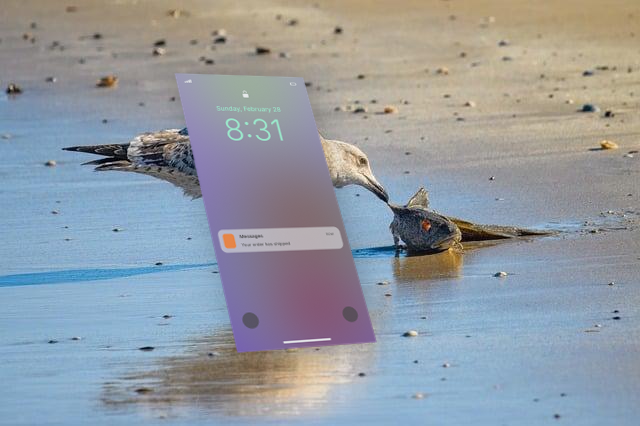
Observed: 8 h 31 min
